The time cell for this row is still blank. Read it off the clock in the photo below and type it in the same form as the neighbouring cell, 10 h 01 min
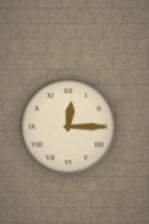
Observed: 12 h 15 min
